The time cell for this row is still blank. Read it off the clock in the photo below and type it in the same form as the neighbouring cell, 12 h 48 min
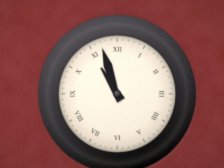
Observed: 10 h 57 min
